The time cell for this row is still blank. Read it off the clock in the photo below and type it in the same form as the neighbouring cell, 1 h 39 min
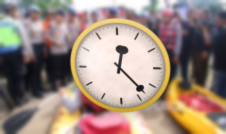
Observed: 12 h 23 min
